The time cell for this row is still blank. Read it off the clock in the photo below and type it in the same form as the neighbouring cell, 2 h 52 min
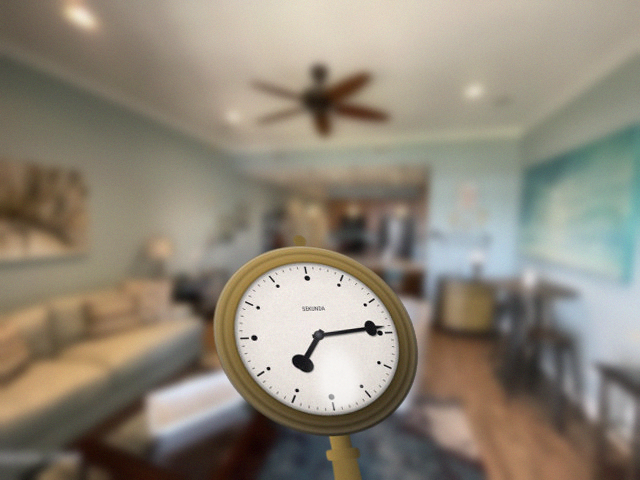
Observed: 7 h 14 min
